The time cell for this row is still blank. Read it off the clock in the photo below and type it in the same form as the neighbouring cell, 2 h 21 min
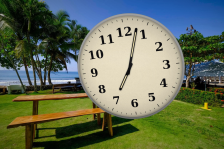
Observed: 7 h 03 min
